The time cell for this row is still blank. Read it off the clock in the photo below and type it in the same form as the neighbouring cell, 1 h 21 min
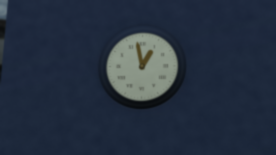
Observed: 12 h 58 min
